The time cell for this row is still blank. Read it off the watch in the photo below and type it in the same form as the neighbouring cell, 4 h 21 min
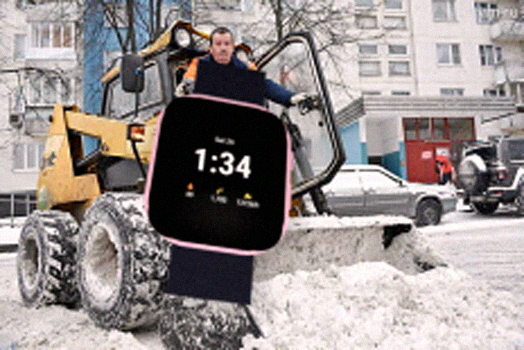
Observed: 1 h 34 min
